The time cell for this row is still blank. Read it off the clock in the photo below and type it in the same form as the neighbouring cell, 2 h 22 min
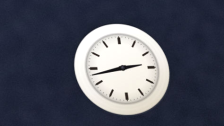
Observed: 2 h 43 min
